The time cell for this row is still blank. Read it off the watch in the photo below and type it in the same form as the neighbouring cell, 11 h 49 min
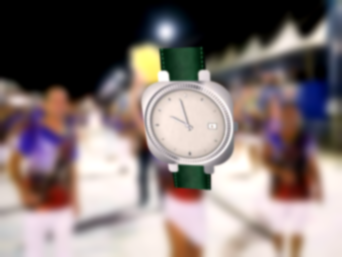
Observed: 9 h 58 min
